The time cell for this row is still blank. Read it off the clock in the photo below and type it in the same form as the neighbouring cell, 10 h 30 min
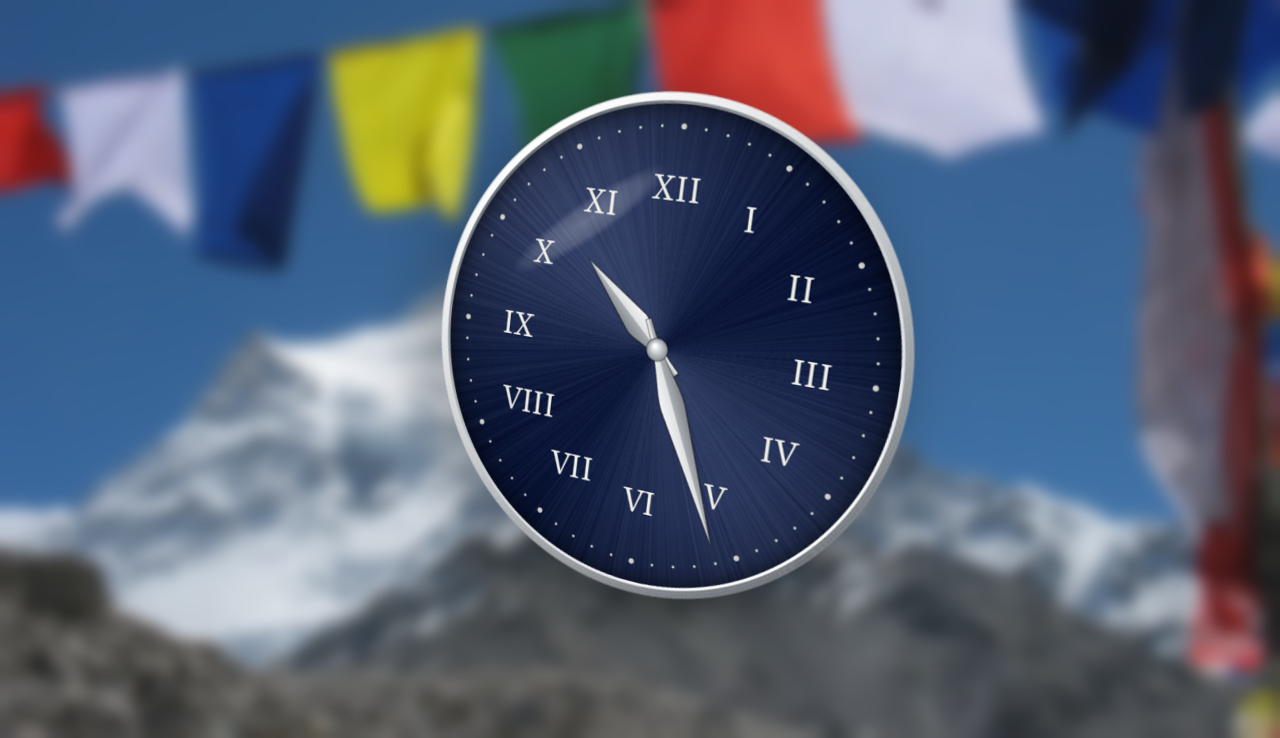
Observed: 10 h 26 min
